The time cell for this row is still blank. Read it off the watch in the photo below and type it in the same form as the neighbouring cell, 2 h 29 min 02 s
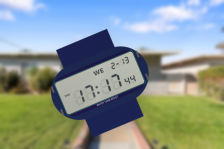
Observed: 17 h 17 min 44 s
